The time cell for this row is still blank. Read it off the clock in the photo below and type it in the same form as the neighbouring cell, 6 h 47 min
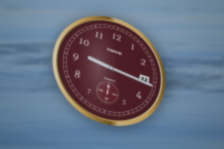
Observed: 9 h 16 min
